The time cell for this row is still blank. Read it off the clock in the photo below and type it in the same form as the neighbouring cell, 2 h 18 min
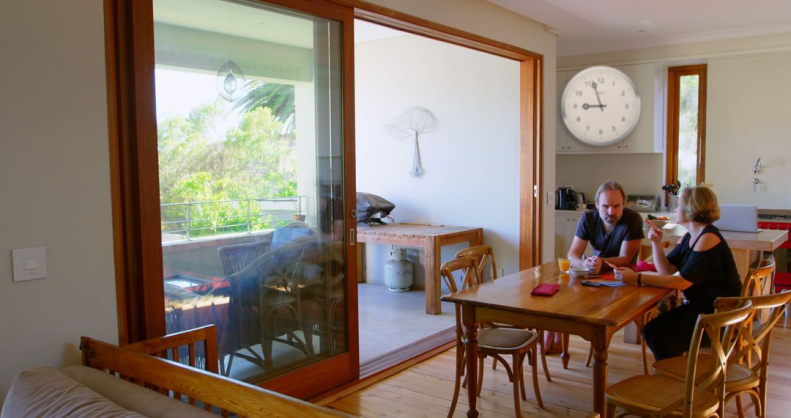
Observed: 8 h 57 min
